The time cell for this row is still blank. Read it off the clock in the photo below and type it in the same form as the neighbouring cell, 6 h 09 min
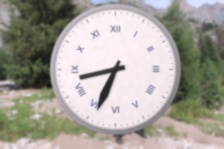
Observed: 8 h 34 min
